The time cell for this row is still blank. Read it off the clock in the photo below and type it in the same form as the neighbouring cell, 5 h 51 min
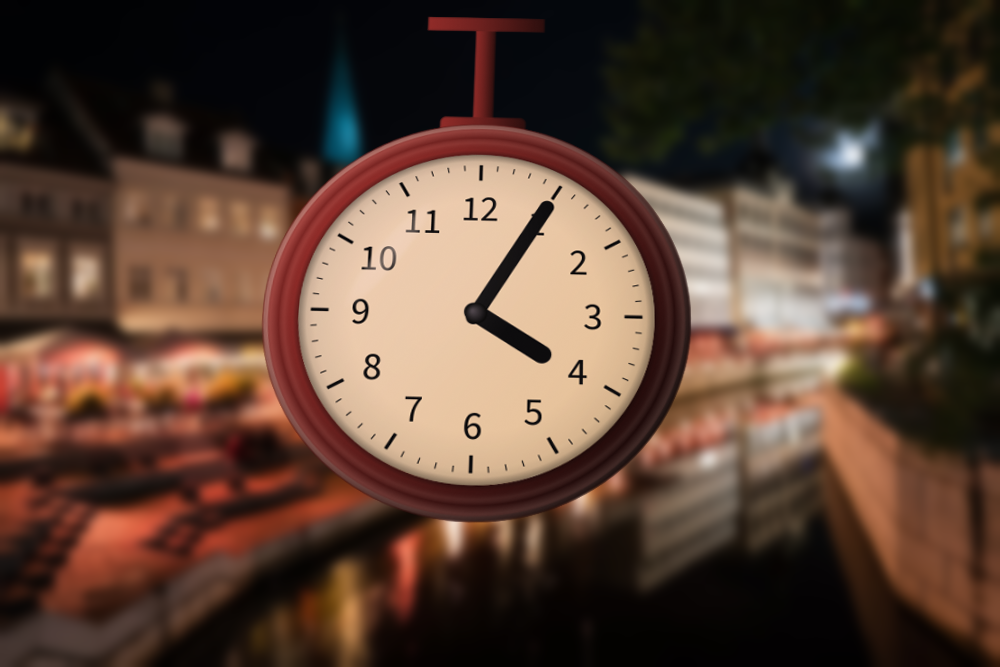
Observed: 4 h 05 min
